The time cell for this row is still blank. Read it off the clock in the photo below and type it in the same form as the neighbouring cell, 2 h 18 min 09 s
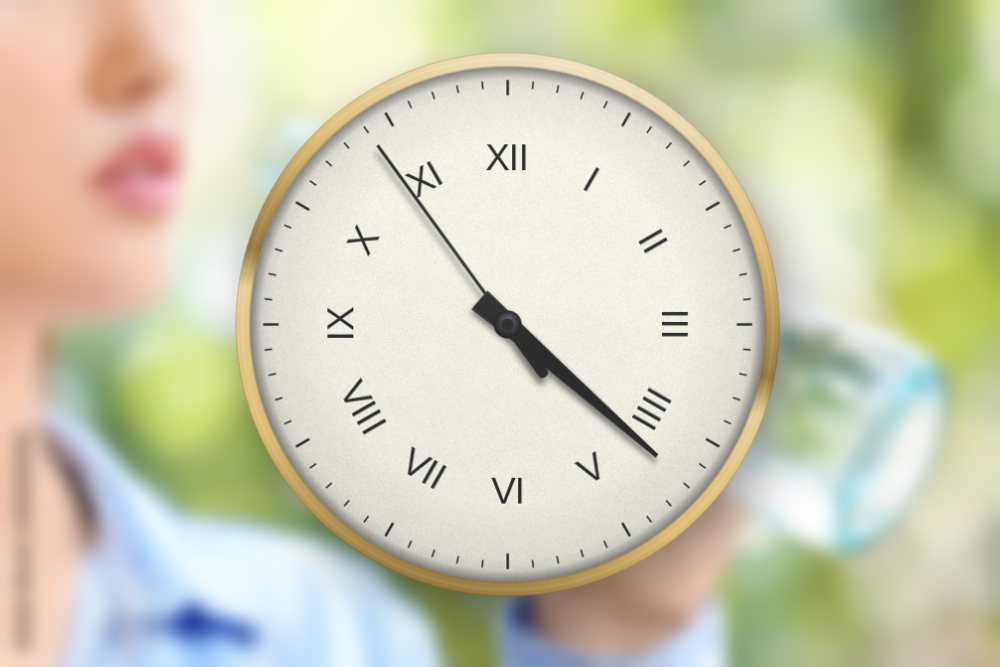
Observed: 4 h 21 min 54 s
